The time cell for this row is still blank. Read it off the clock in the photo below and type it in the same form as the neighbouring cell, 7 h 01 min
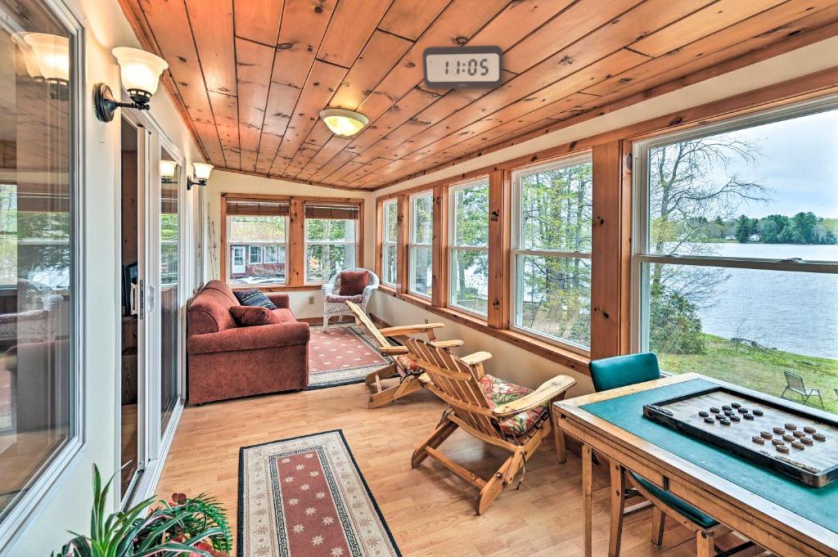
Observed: 11 h 05 min
